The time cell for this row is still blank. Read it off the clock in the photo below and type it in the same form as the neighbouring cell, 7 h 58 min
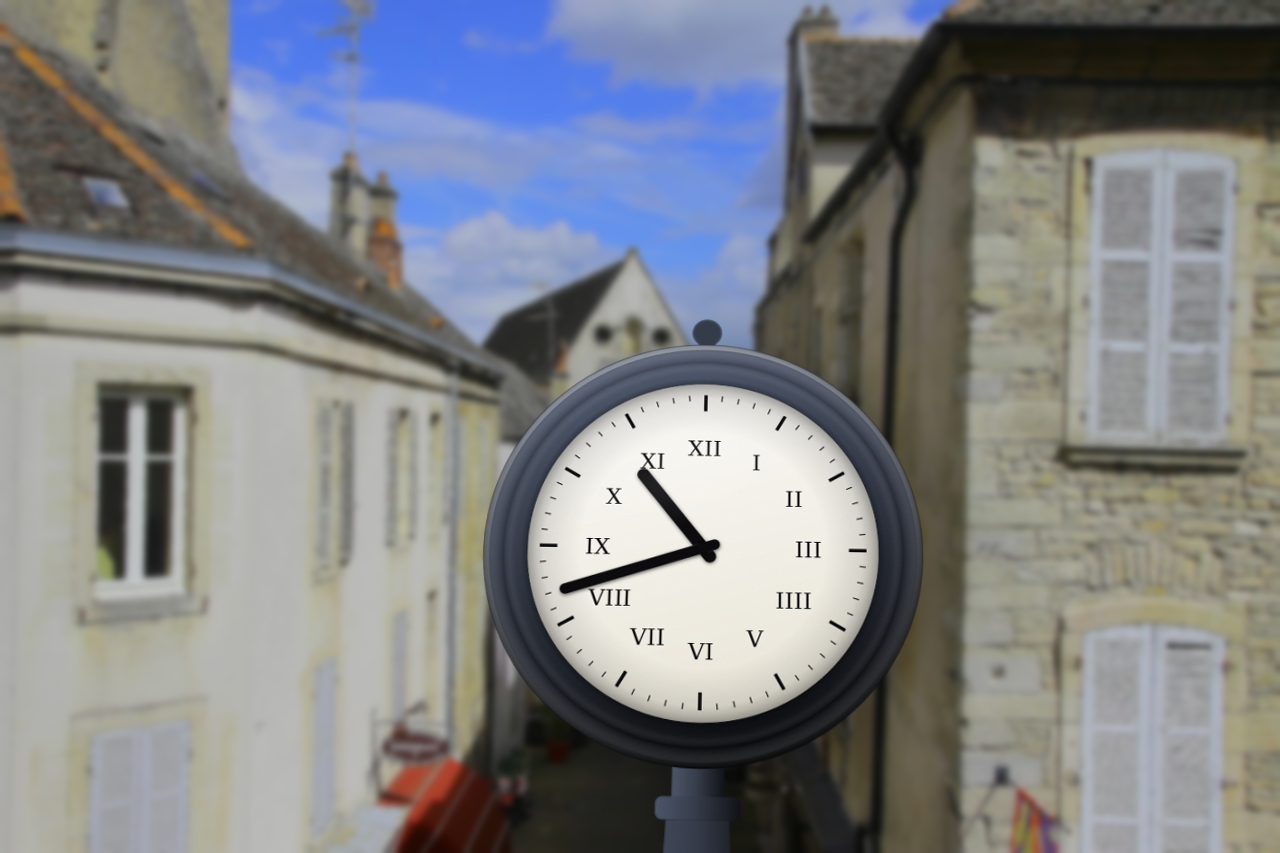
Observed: 10 h 42 min
